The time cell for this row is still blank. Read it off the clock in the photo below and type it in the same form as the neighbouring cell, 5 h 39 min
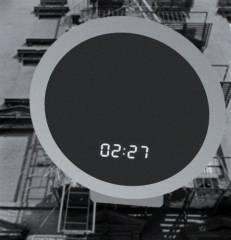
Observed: 2 h 27 min
